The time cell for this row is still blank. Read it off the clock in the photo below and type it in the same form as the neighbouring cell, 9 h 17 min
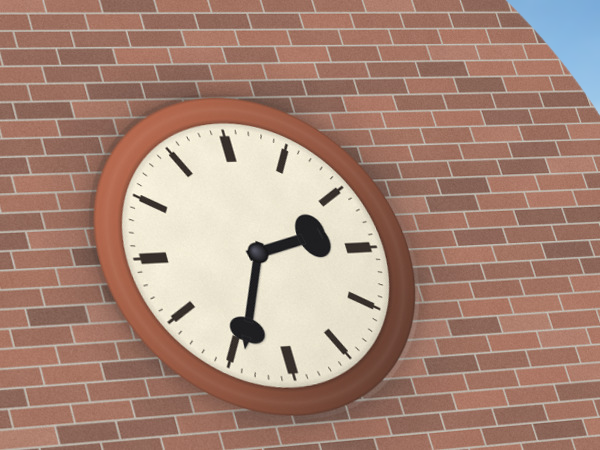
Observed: 2 h 34 min
